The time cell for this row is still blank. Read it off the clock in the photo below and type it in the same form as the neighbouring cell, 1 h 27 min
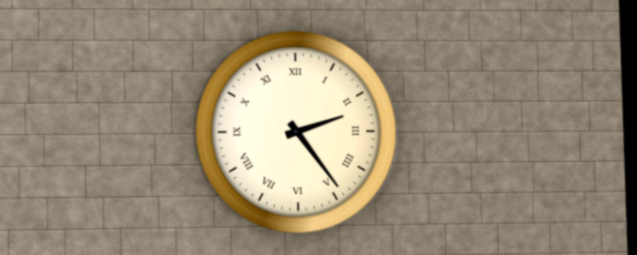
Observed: 2 h 24 min
